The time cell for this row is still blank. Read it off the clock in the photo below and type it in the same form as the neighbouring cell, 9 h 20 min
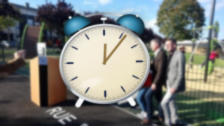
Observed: 12 h 06 min
